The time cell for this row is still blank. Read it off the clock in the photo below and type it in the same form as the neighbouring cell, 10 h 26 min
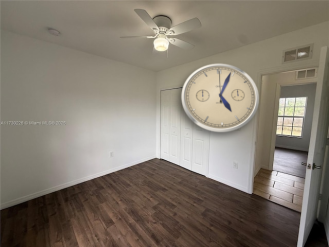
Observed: 5 h 04 min
